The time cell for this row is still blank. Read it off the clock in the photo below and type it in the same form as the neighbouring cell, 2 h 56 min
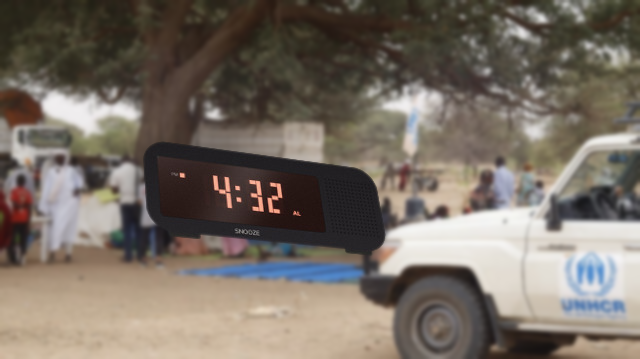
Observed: 4 h 32 min
